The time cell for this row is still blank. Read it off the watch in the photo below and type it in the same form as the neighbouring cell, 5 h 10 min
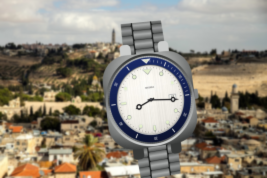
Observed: 8 h 16 min
